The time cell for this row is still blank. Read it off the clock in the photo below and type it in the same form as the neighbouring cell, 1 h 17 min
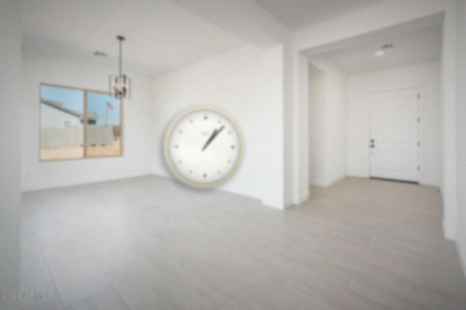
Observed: 1 h 07 min
